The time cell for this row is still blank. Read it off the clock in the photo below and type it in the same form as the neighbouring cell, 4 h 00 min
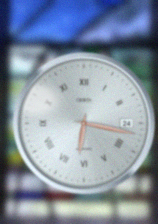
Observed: 6 h 17 min
